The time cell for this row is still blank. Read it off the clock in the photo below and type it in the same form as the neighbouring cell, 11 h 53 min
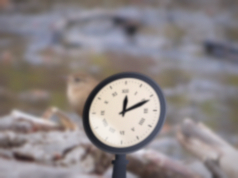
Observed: 12 h 11 min
